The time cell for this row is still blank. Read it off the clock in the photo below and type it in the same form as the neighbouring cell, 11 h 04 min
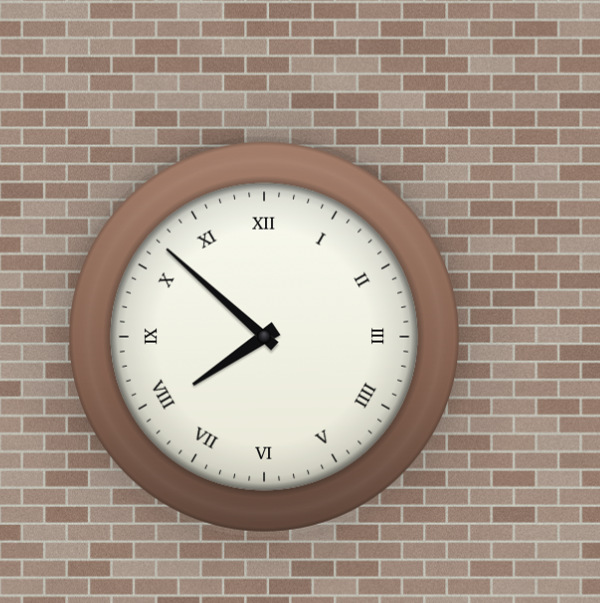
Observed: 7 h 52 min
